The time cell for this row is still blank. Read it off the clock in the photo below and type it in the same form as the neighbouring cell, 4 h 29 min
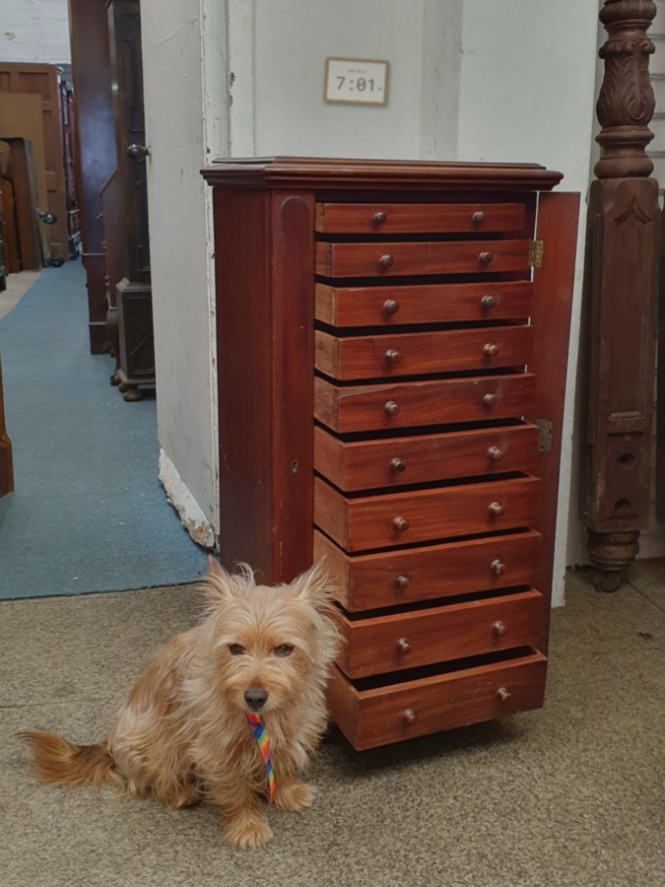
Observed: 7 h 01 min
